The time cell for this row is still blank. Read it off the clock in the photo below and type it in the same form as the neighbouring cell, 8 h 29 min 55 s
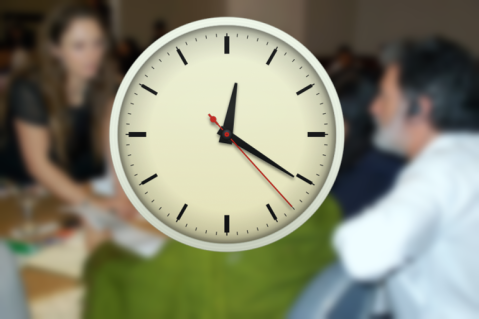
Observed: 12 h 20 min 23 s
